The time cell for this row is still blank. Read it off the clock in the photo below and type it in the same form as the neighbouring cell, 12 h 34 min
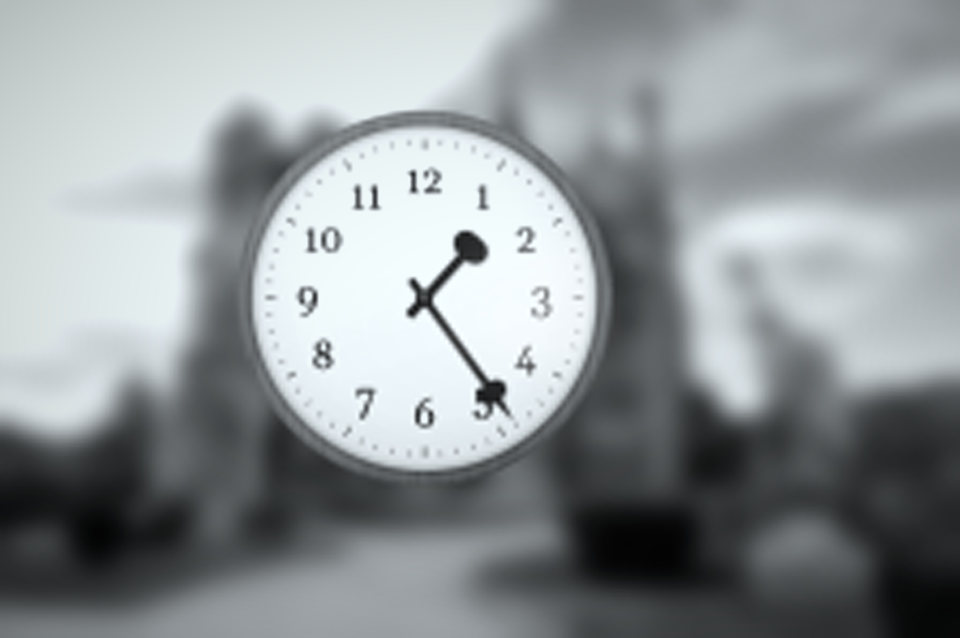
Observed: 1 h 24 min
